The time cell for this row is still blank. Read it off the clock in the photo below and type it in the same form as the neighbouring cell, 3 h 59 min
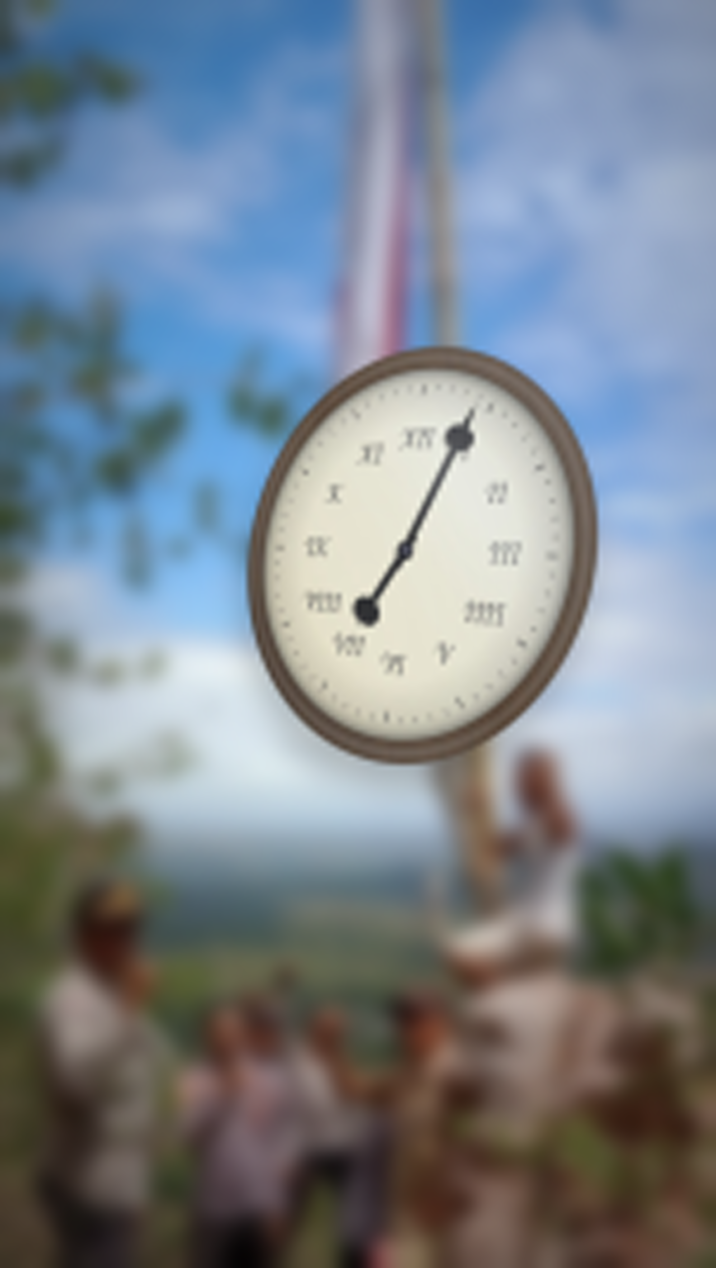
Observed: 7 h 04 min
